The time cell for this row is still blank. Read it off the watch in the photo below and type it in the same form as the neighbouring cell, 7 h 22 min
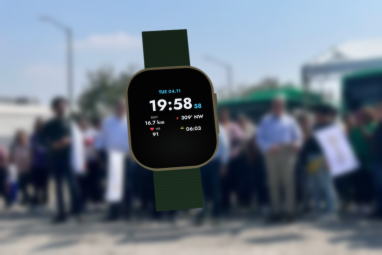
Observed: 19 h 58 min
